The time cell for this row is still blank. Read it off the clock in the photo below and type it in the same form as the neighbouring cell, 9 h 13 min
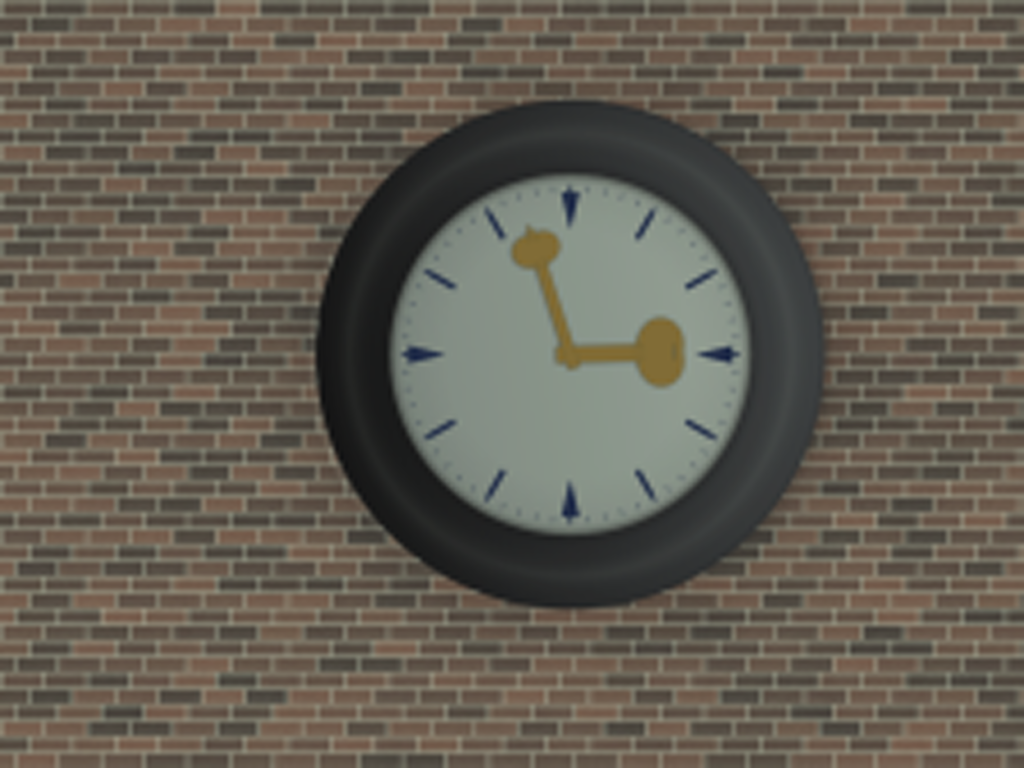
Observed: 2 h 57 min
